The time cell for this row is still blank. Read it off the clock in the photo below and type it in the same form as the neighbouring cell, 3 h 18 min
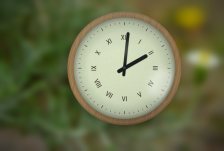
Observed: 2 h 01 min
